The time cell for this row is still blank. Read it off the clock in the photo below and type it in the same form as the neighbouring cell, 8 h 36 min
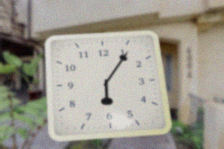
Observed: 6 h 06 min
